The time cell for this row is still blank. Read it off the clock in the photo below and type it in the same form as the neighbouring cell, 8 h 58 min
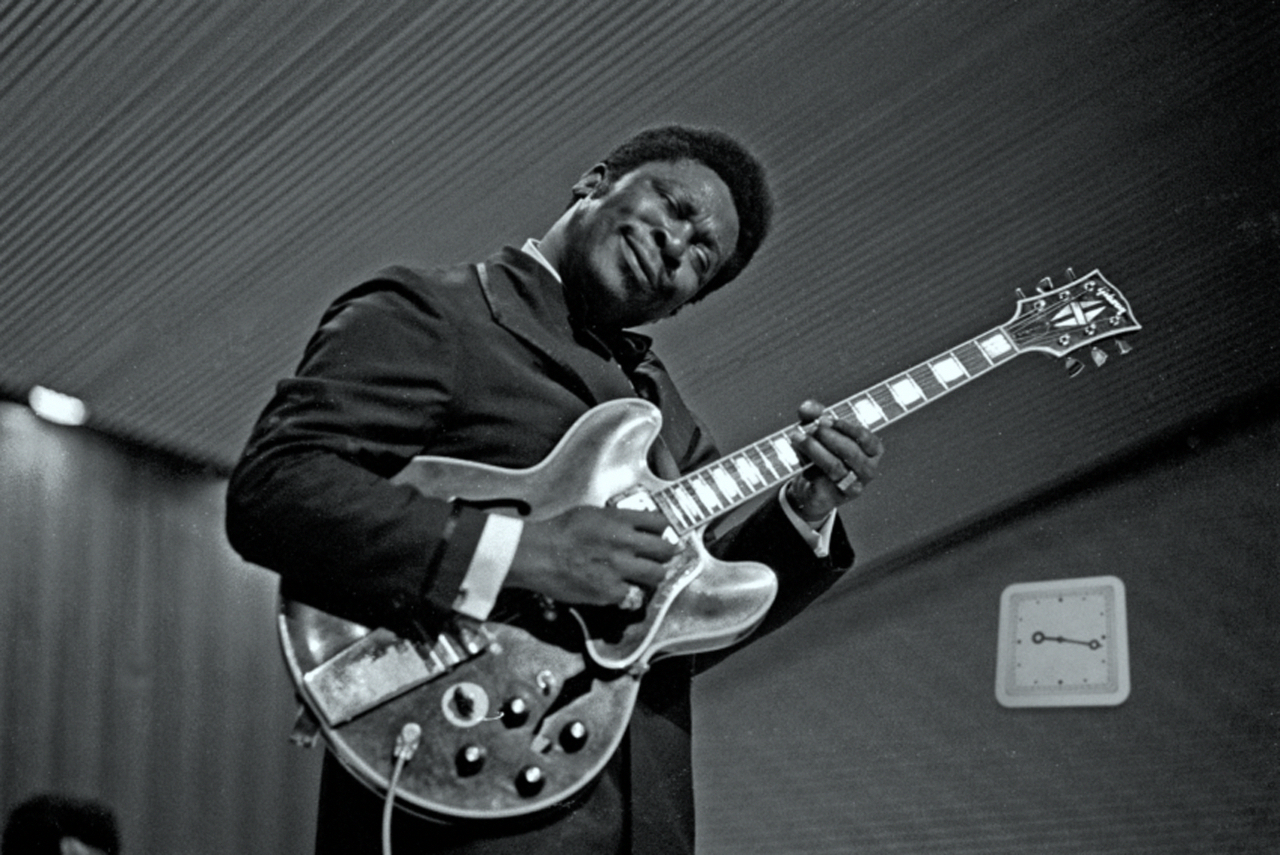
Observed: 9 h 17 min
